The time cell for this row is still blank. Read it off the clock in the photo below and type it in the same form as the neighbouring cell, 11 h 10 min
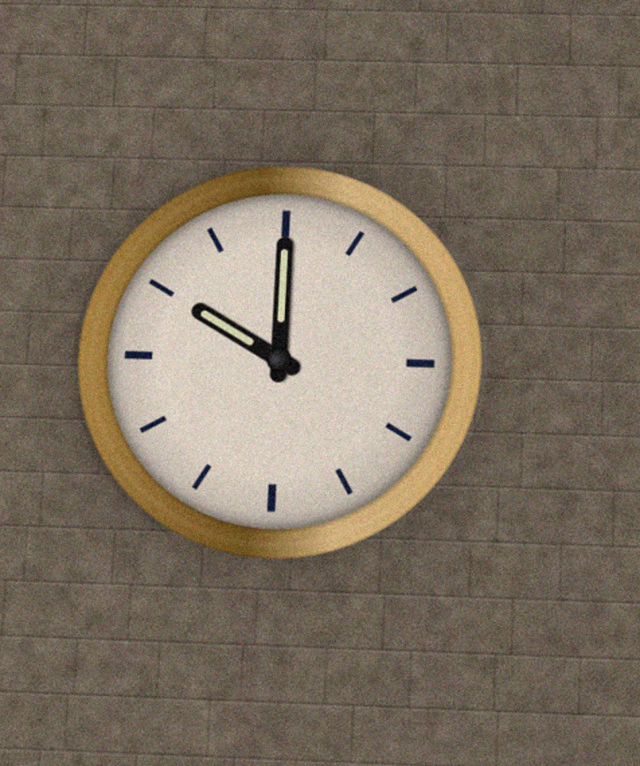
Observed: 10 h 00 min
